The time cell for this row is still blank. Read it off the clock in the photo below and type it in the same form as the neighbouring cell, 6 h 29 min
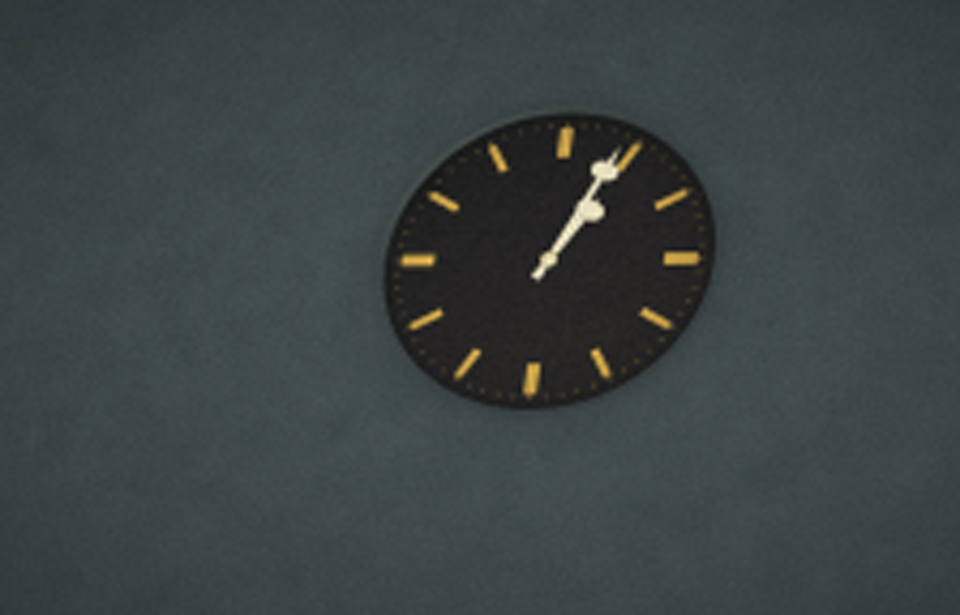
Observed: 1 h 04 min
